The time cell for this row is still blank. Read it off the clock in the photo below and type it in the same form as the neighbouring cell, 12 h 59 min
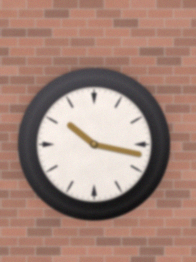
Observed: 10 h 17 min
